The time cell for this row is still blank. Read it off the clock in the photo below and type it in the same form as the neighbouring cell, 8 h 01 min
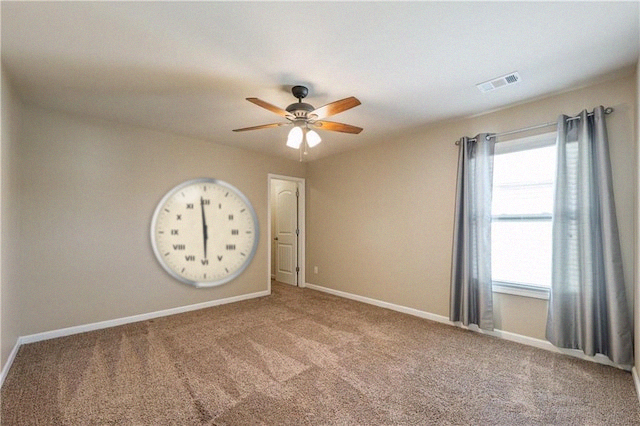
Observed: 5 h 59 min
